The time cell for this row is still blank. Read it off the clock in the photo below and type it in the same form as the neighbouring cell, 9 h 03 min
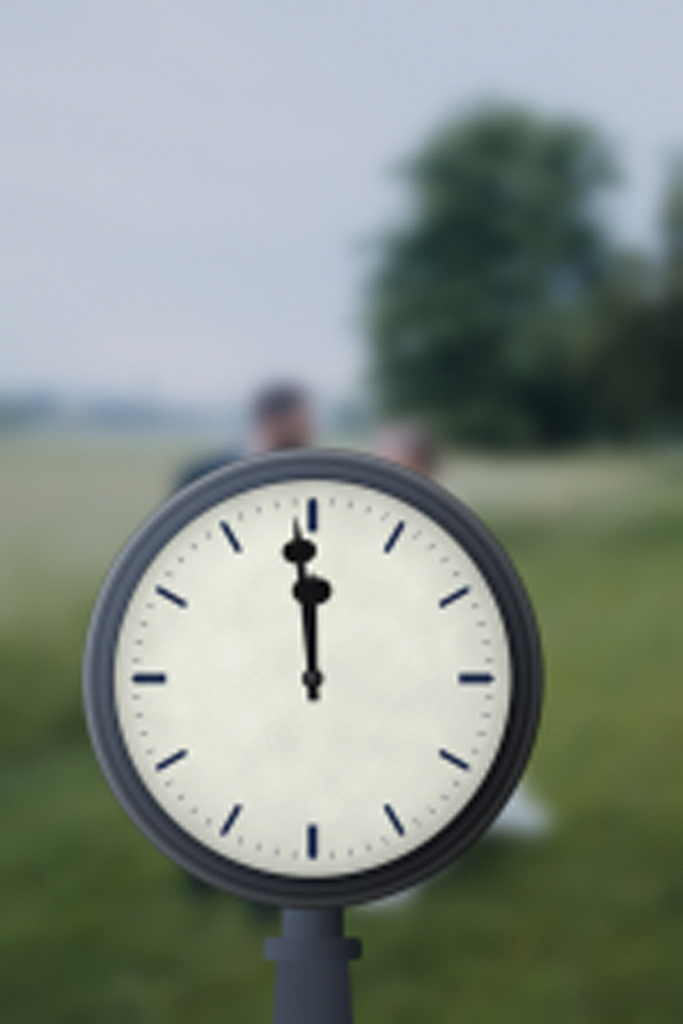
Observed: 11 h 59 min
